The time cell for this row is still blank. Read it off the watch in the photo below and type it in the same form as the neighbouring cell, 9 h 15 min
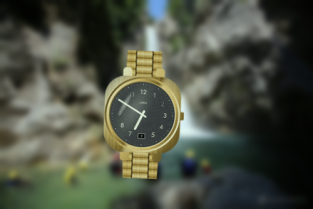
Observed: 6 h 50 min
